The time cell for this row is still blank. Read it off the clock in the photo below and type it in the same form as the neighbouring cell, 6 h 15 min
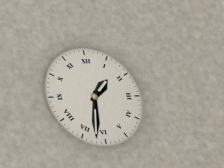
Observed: 1 h 32 min
